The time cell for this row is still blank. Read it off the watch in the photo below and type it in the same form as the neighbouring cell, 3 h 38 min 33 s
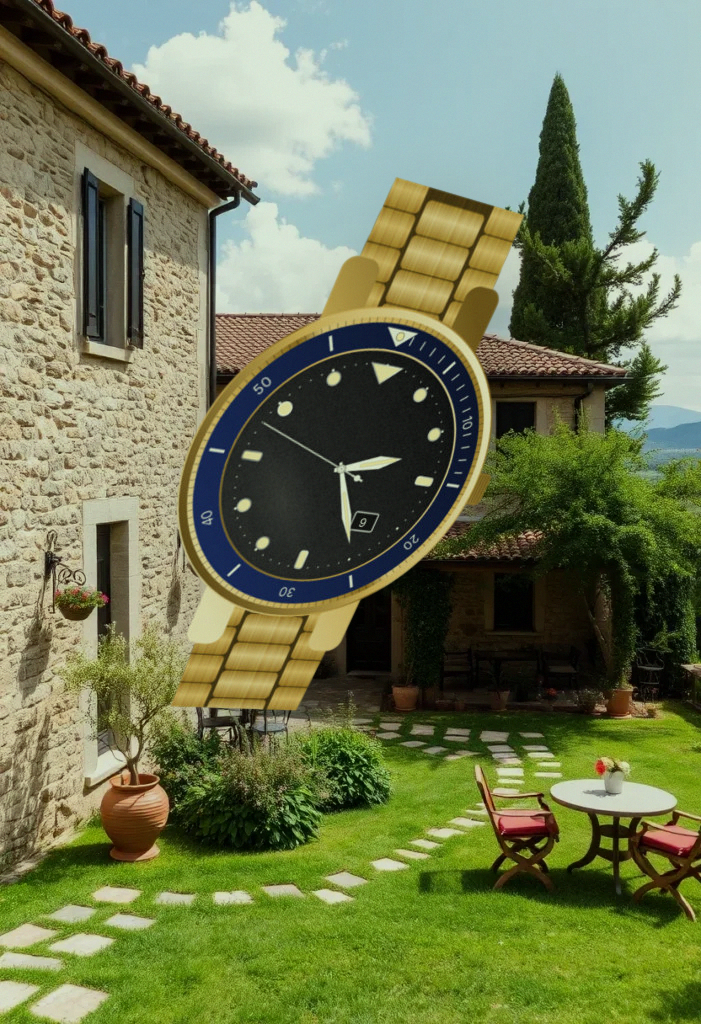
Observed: 2 h 24 min 48 s
